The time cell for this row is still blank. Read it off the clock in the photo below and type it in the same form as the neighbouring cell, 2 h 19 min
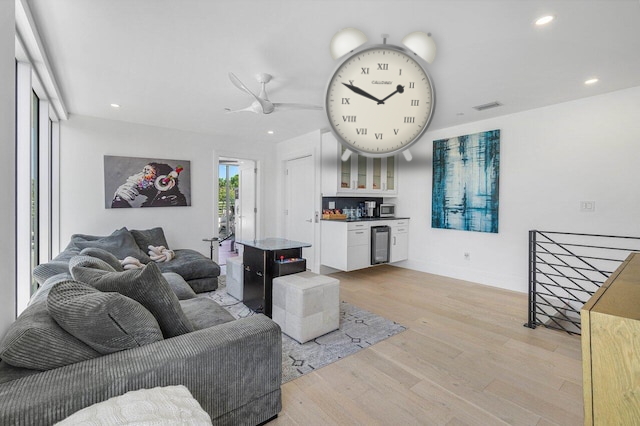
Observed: 1 h 49 min
